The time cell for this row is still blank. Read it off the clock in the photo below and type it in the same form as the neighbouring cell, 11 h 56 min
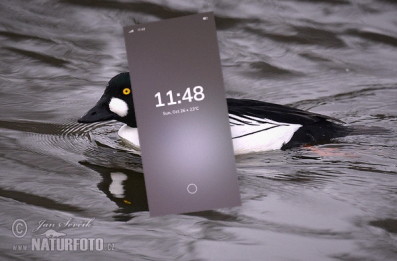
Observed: 11 h 48 min
